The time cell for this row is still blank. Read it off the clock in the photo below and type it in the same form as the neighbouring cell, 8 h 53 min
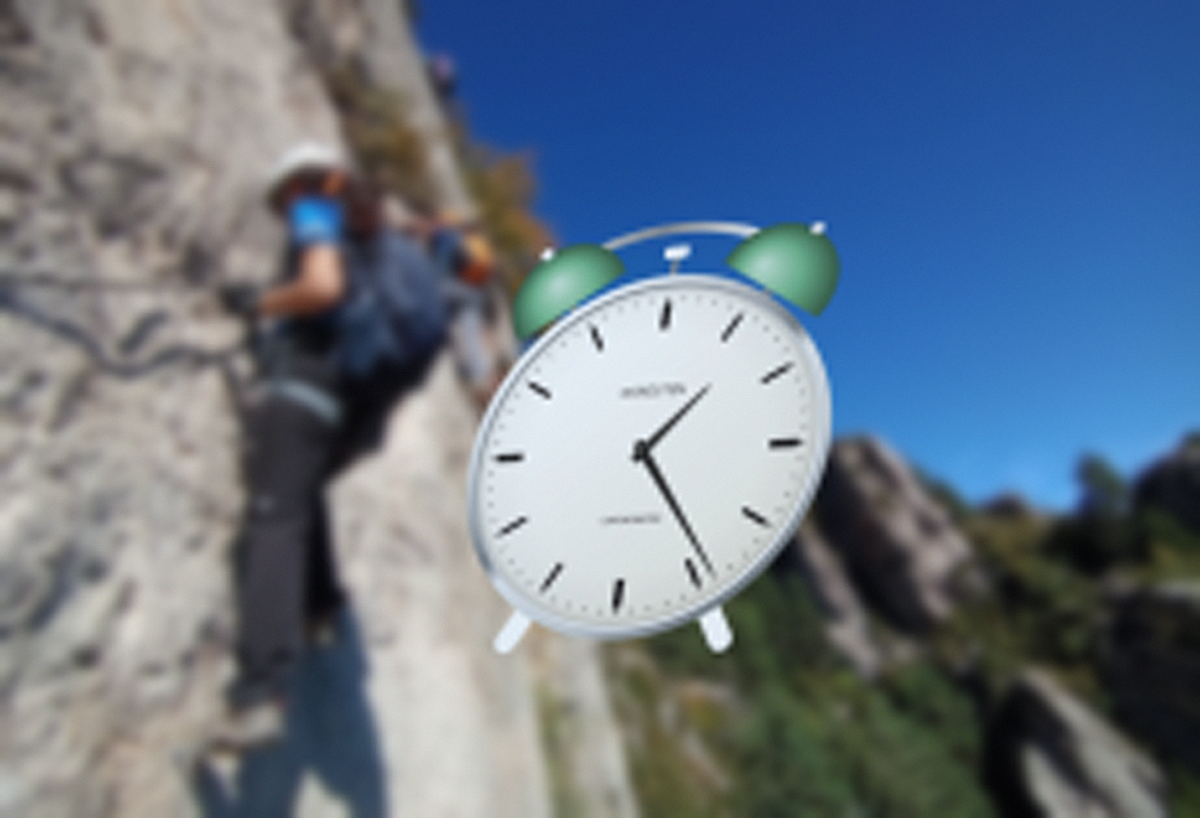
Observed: 1 h 24 min
